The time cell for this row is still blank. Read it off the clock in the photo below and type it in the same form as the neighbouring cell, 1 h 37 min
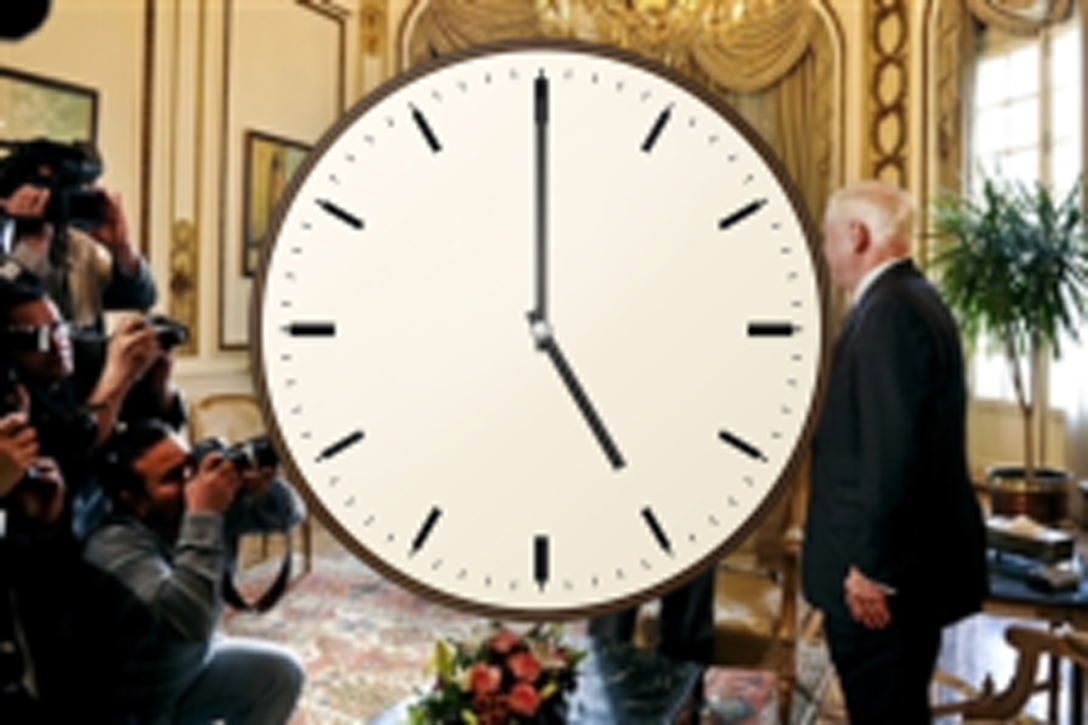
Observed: 5 h 00 min
